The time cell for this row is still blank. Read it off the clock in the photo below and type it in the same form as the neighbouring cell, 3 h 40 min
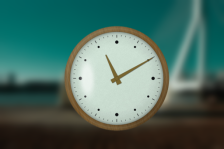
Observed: 11 h 10 min
